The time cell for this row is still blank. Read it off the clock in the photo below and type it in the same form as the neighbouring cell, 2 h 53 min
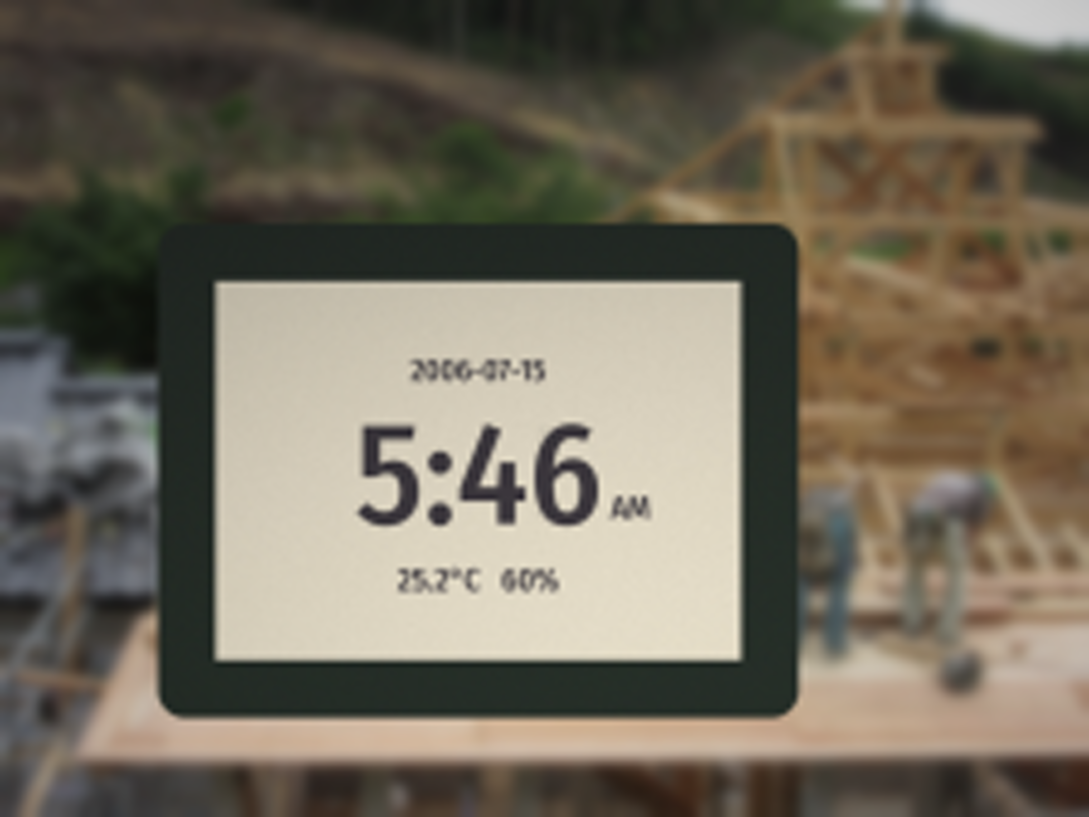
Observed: 5 h 46 min
